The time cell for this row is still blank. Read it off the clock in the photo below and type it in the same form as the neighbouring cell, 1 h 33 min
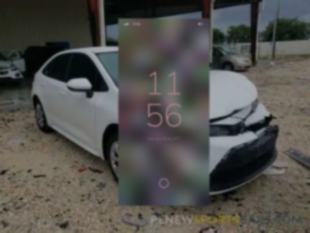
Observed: 11 h 56 min
